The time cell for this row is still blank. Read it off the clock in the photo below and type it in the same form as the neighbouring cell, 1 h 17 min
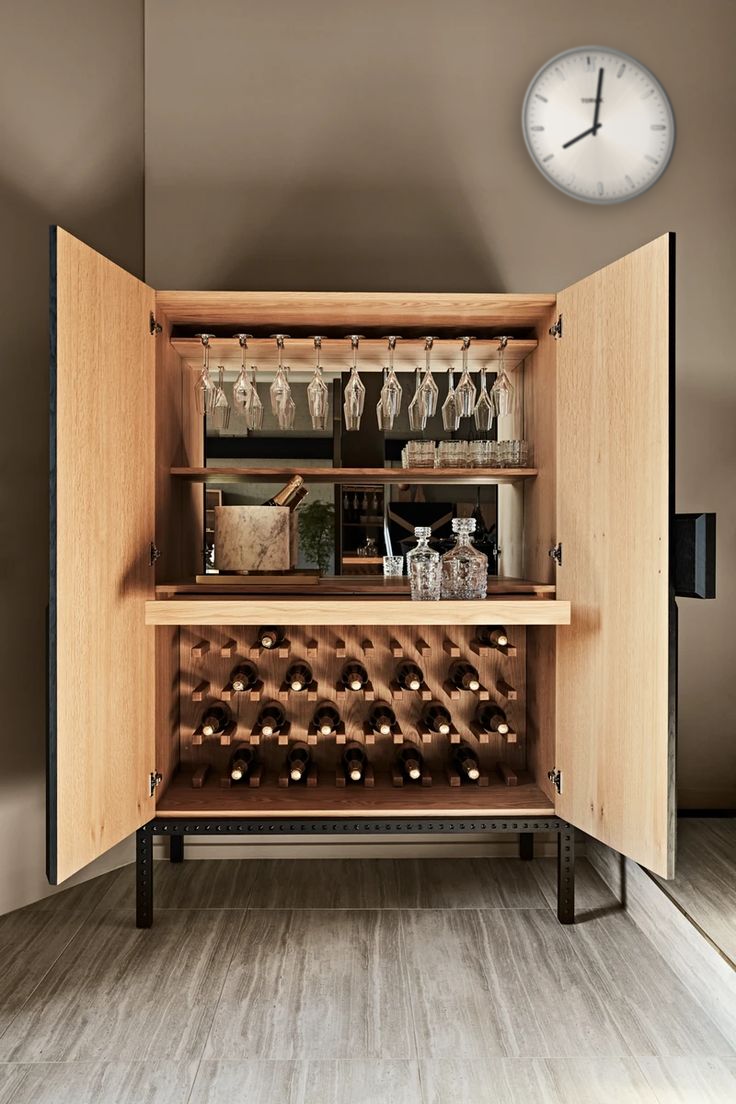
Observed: 8 h 02 min
